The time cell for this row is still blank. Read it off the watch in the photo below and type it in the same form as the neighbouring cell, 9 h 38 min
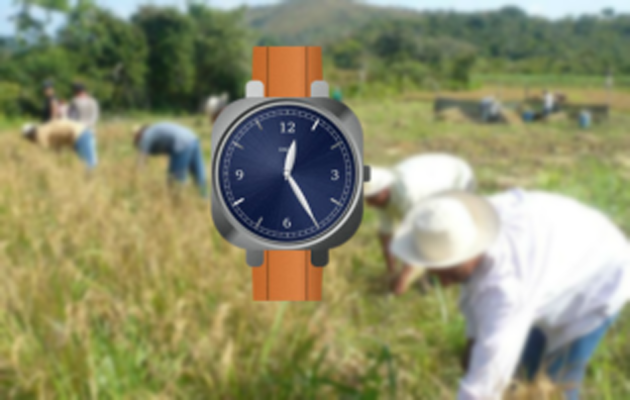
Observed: 12 h 25 min
